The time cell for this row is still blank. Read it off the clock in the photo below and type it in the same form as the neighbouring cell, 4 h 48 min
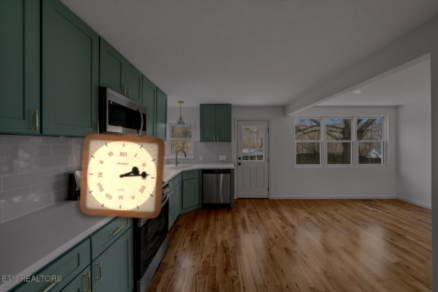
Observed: 2 h 14 min
